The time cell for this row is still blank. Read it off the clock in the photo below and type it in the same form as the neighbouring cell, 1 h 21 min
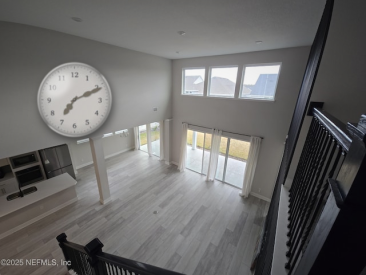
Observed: 7 h 11 min
